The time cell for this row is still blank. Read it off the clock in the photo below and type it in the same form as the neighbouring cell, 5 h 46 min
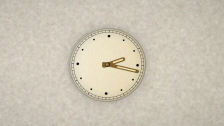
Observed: 2 h 17 min
